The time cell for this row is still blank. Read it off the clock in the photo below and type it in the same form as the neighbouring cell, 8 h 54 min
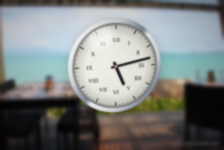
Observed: 5 h 13 min
